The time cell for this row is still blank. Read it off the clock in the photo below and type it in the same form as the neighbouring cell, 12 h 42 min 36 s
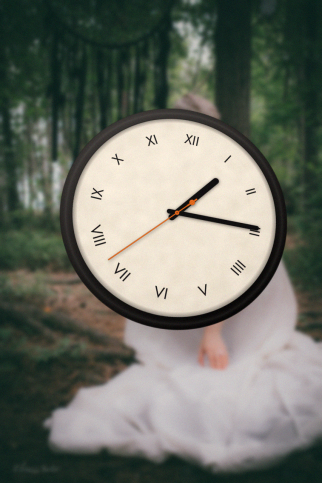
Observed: 1 h 14 min 37 s
